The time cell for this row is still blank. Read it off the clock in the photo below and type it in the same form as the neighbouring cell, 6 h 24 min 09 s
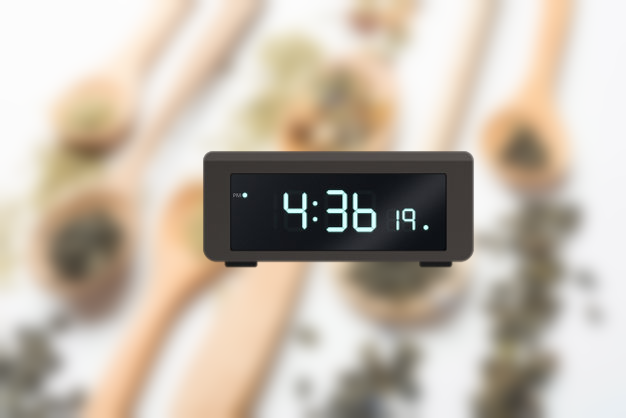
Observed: 4 h 36 min 19 s
